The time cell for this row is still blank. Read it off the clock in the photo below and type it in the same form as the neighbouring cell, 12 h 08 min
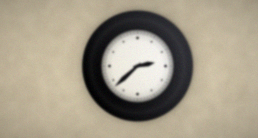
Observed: 2 h 38 min
